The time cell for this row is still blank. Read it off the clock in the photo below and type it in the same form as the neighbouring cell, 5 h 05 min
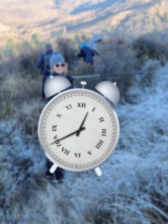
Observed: 12 h 40 min
